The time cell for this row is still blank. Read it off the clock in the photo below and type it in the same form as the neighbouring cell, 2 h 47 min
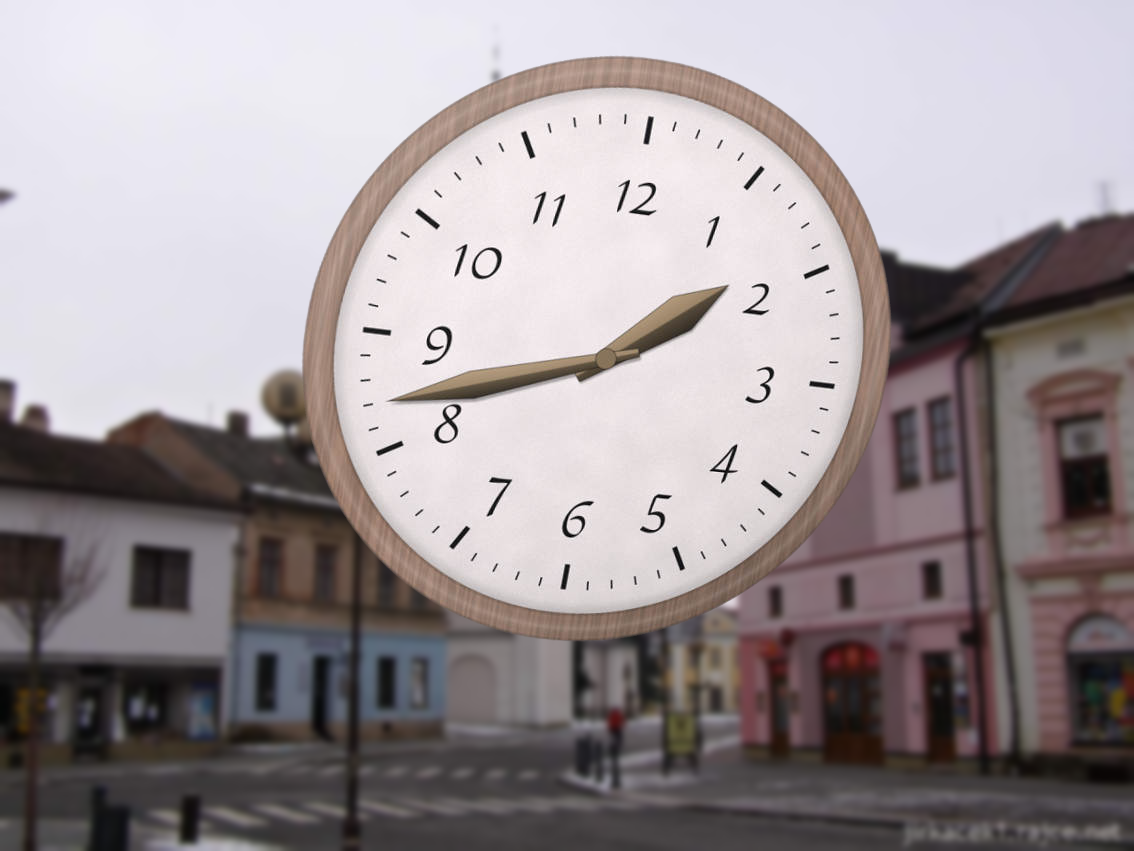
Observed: 1 h 42 min
